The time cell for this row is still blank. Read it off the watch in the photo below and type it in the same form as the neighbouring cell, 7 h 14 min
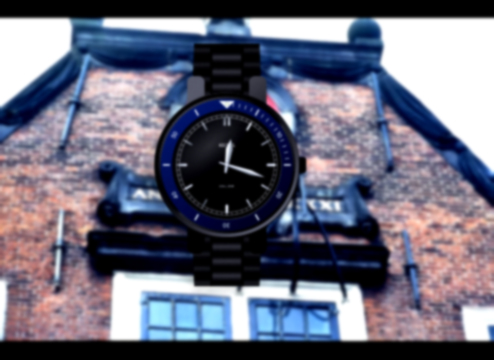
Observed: 12 h 18 min
